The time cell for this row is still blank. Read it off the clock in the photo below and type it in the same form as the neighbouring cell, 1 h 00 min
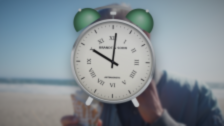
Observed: 10 h 01 min
